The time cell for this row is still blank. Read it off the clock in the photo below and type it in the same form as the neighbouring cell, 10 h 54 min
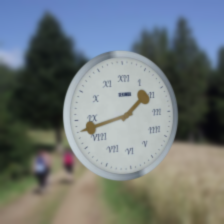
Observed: 1 h 43 min
